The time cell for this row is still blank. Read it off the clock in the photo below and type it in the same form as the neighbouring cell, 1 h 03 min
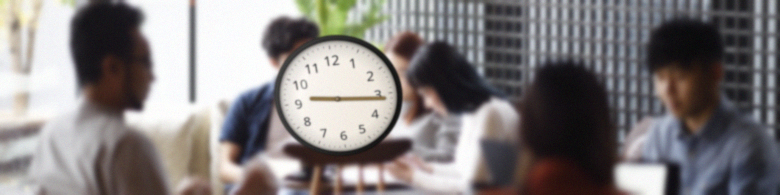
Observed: 9 h 16 min
